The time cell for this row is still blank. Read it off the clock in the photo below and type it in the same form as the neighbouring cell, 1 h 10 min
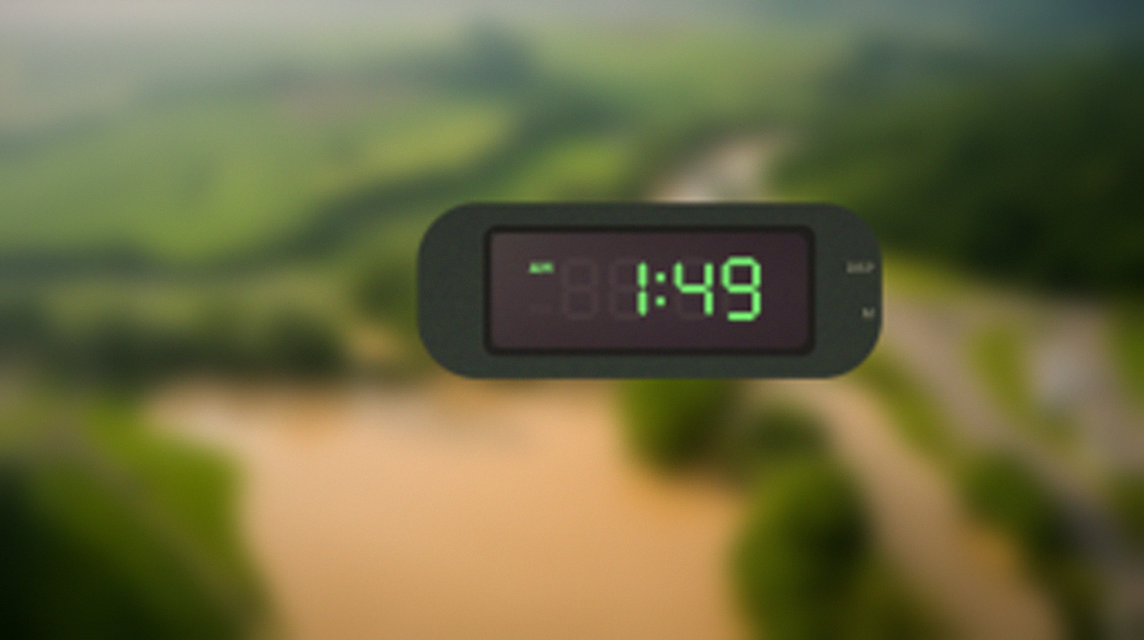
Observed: 1 h 49 min
